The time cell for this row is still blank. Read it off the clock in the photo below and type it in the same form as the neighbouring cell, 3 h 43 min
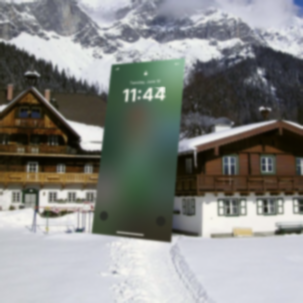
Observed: 11 h 44 min
